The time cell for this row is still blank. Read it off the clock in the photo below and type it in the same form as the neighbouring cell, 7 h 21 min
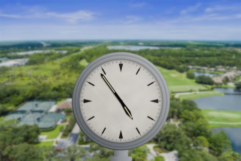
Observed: 4 h 54 min
